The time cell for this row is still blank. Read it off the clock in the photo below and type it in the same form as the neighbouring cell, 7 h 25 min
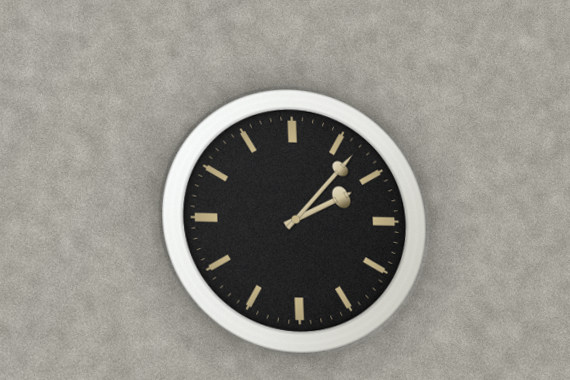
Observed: 2 h 07 min
